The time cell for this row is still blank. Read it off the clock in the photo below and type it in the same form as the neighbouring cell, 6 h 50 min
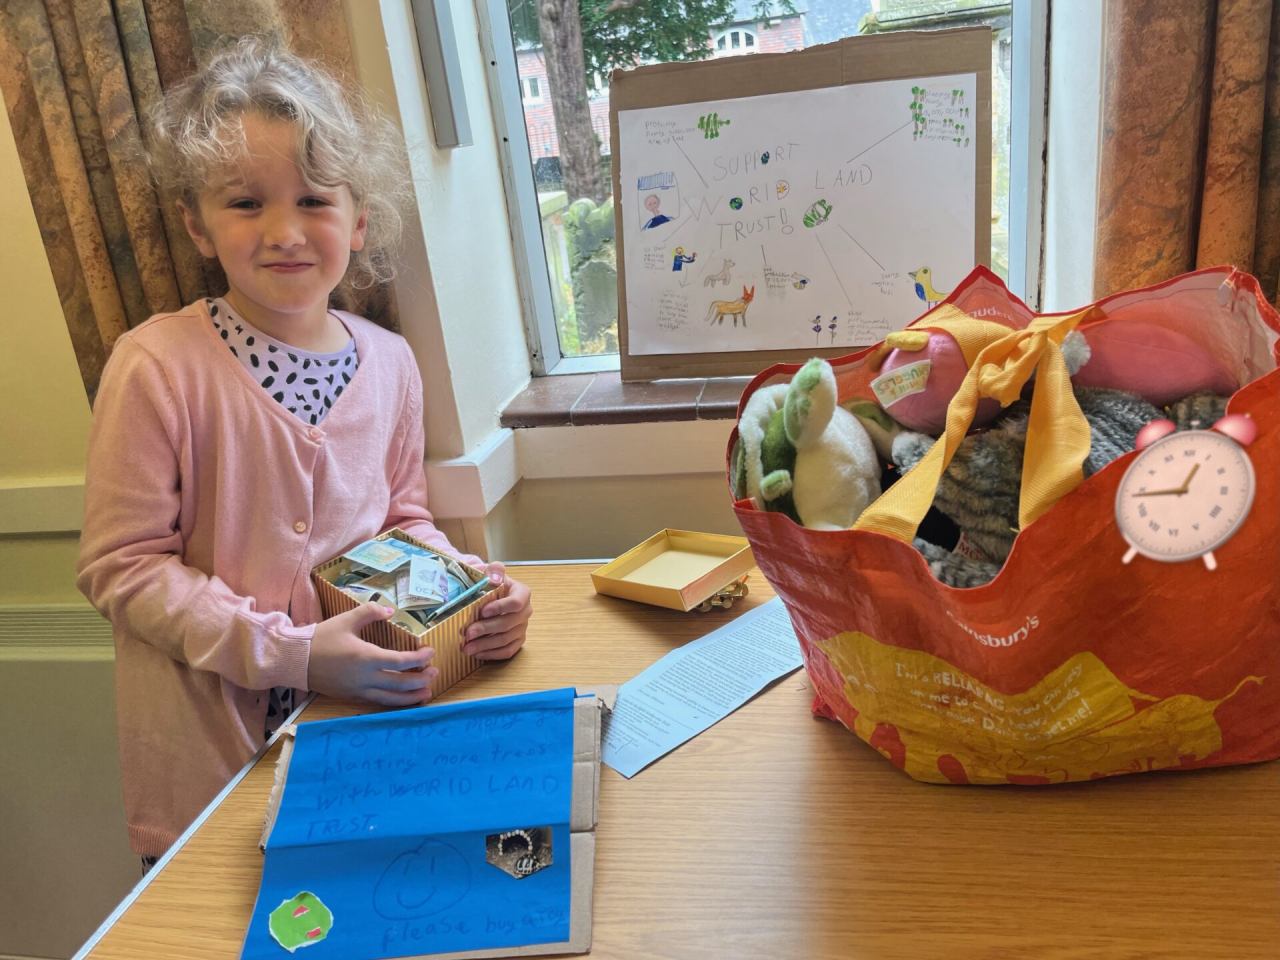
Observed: 12 h 44 min
